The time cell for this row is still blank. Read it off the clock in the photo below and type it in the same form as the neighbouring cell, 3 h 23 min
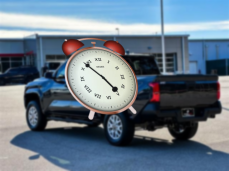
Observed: 4 h 53 min
